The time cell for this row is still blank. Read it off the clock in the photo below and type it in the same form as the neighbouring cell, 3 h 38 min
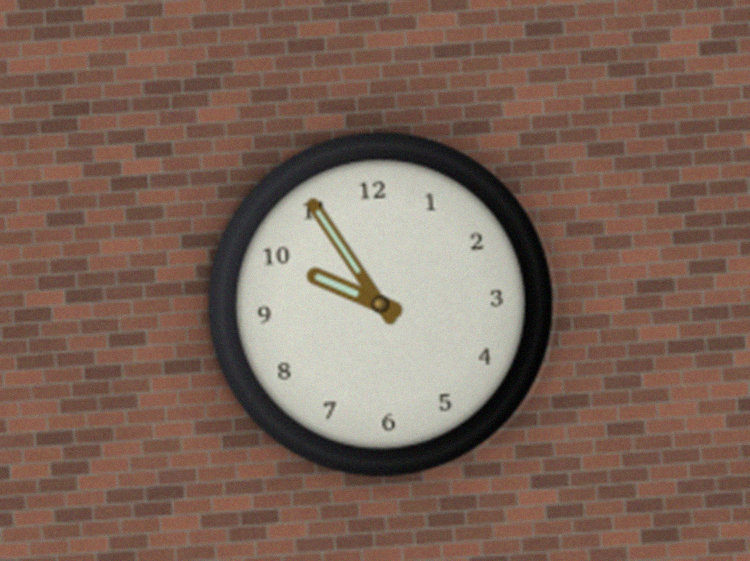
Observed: 9 h 55 min
